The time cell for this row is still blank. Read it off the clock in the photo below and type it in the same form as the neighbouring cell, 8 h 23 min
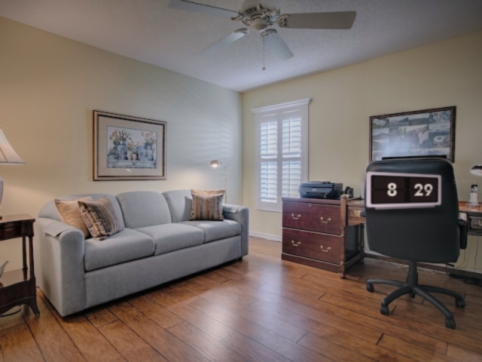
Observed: 8 h 29 min
